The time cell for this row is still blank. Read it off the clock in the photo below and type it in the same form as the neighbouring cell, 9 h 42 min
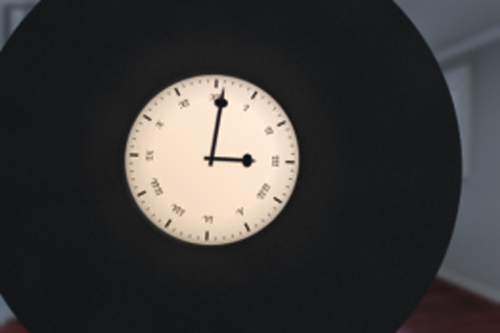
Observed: 3 h 01 min
